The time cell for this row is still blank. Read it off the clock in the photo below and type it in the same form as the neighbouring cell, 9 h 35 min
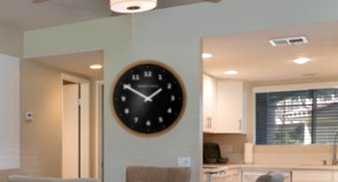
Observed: 1 h 50 min
